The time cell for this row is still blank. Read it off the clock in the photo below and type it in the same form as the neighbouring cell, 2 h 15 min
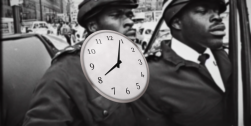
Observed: 8 h 04 min
